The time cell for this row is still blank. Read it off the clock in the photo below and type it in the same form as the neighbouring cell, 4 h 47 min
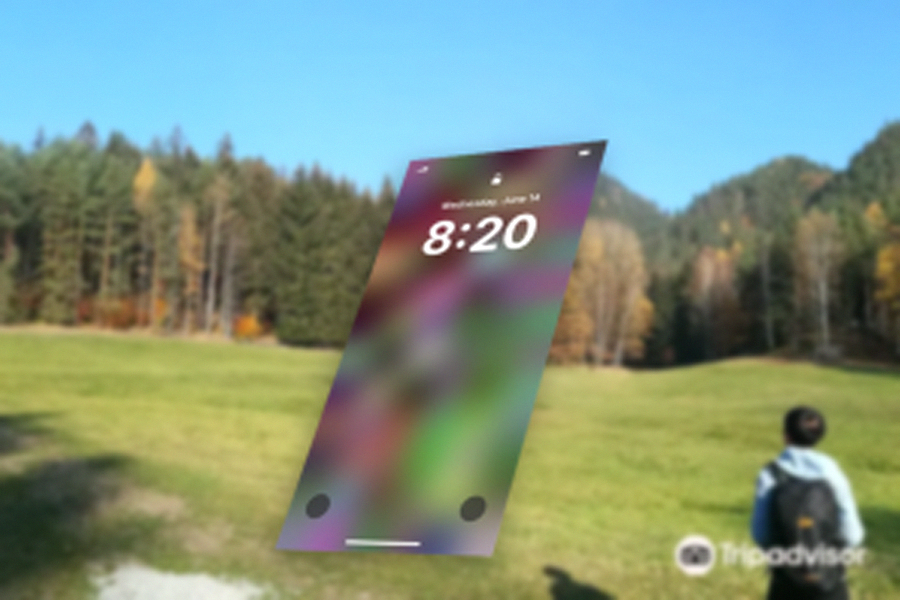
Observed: 8 h 20 min
